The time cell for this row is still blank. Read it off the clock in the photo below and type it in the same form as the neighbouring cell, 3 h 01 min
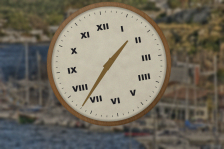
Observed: 1 h 37 min
